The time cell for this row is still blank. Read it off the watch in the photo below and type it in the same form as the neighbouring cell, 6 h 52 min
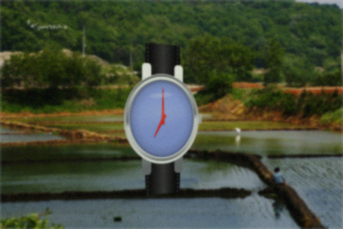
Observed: 7 h 00 min
